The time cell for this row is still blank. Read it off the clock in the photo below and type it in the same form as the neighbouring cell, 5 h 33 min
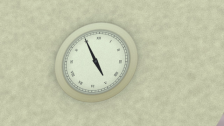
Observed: 4 h 55 min
